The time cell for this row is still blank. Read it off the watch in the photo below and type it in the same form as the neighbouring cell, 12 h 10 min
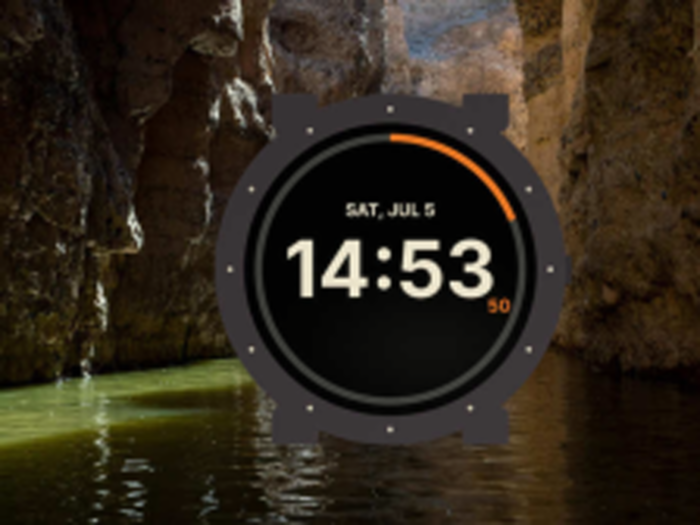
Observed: 14 h 53 min
